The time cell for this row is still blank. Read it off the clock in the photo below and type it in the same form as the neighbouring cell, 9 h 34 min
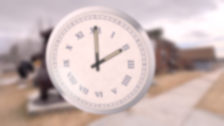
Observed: 2 h 00 min
